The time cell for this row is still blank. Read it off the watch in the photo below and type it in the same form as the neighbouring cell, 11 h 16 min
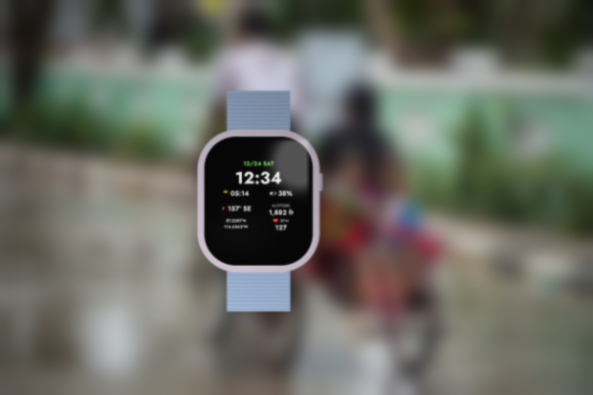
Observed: 12 h 34 min
